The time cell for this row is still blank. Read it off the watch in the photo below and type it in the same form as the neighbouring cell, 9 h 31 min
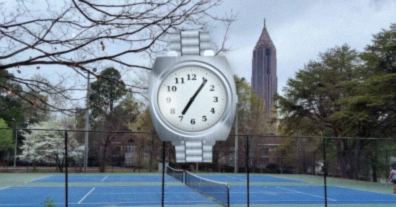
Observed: 7 h 06 min
